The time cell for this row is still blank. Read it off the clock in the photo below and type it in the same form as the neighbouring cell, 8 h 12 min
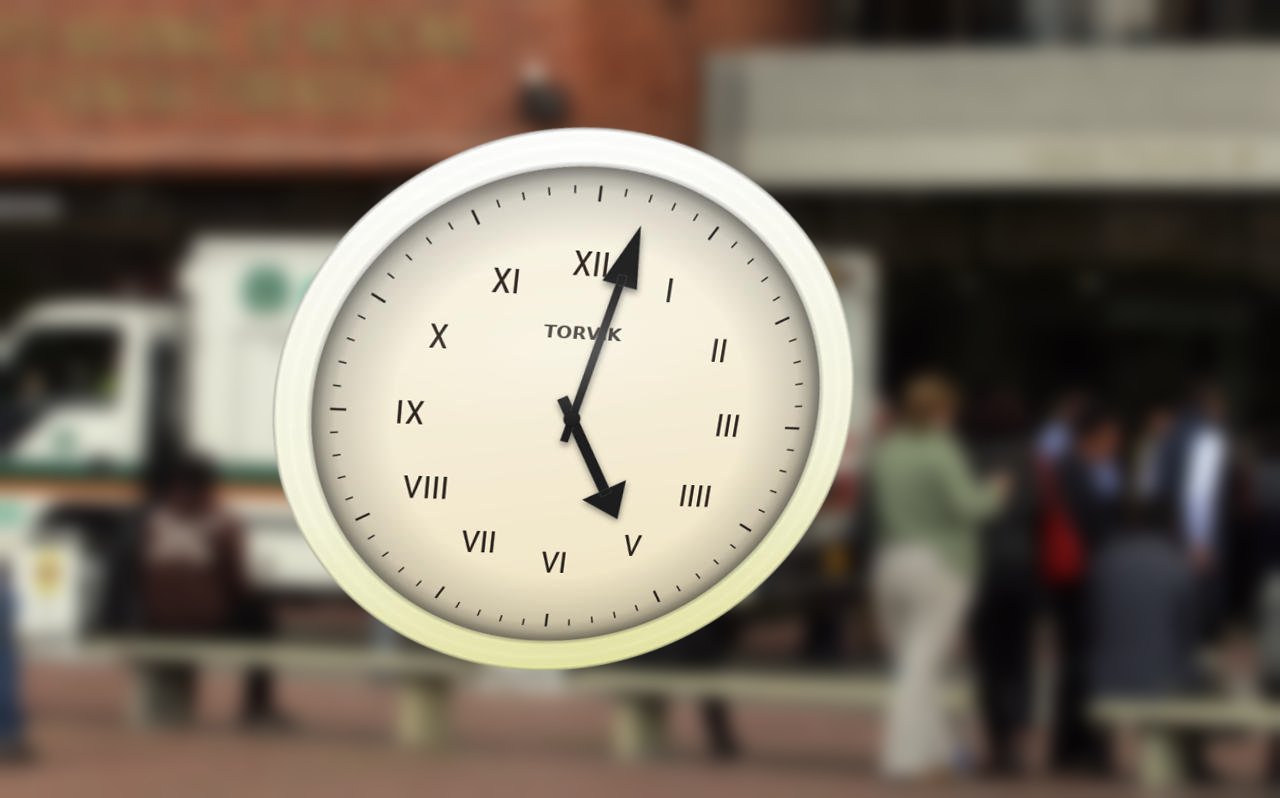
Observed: 5 h 02 min
